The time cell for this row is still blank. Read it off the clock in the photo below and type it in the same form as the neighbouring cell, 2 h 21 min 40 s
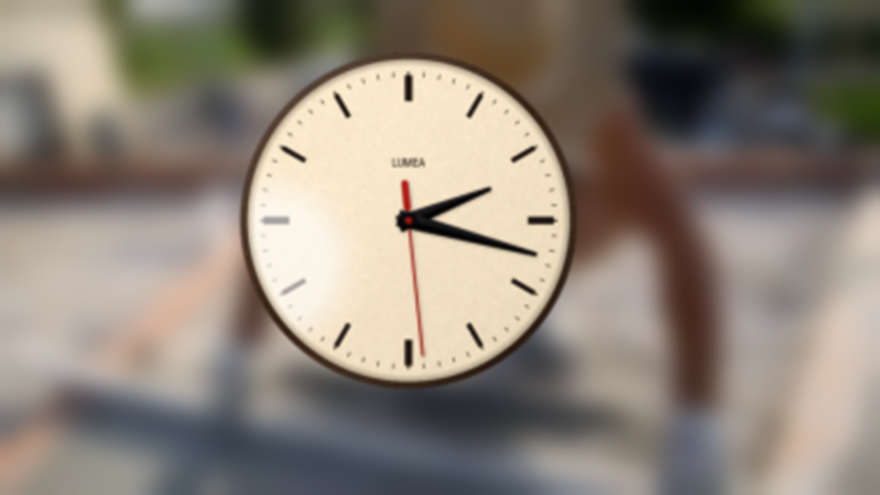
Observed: 2 h 17 min 29 s
